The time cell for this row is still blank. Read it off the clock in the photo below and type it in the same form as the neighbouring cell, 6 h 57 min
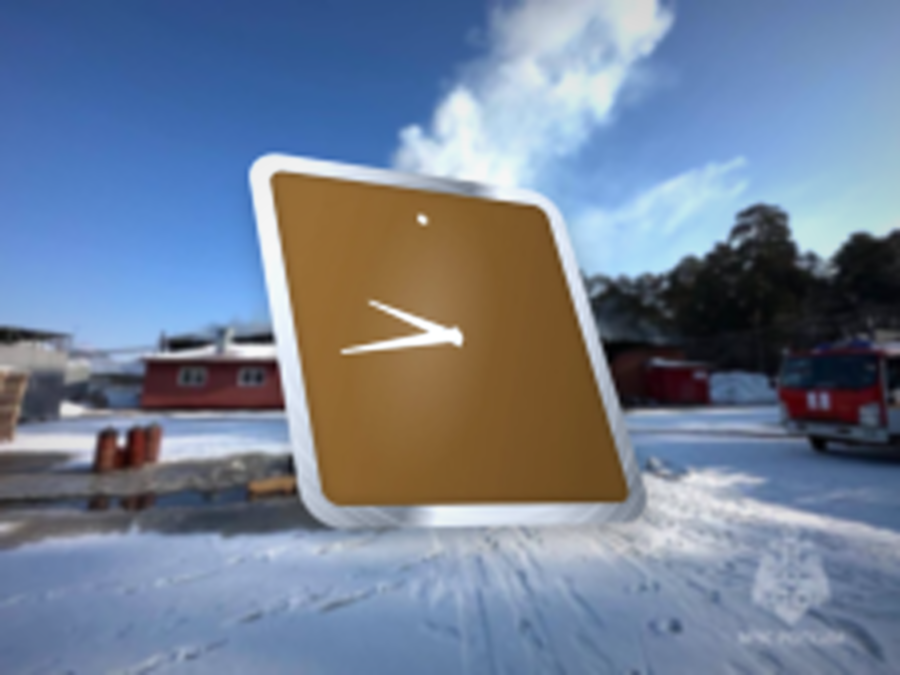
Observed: 9 h 43 min
